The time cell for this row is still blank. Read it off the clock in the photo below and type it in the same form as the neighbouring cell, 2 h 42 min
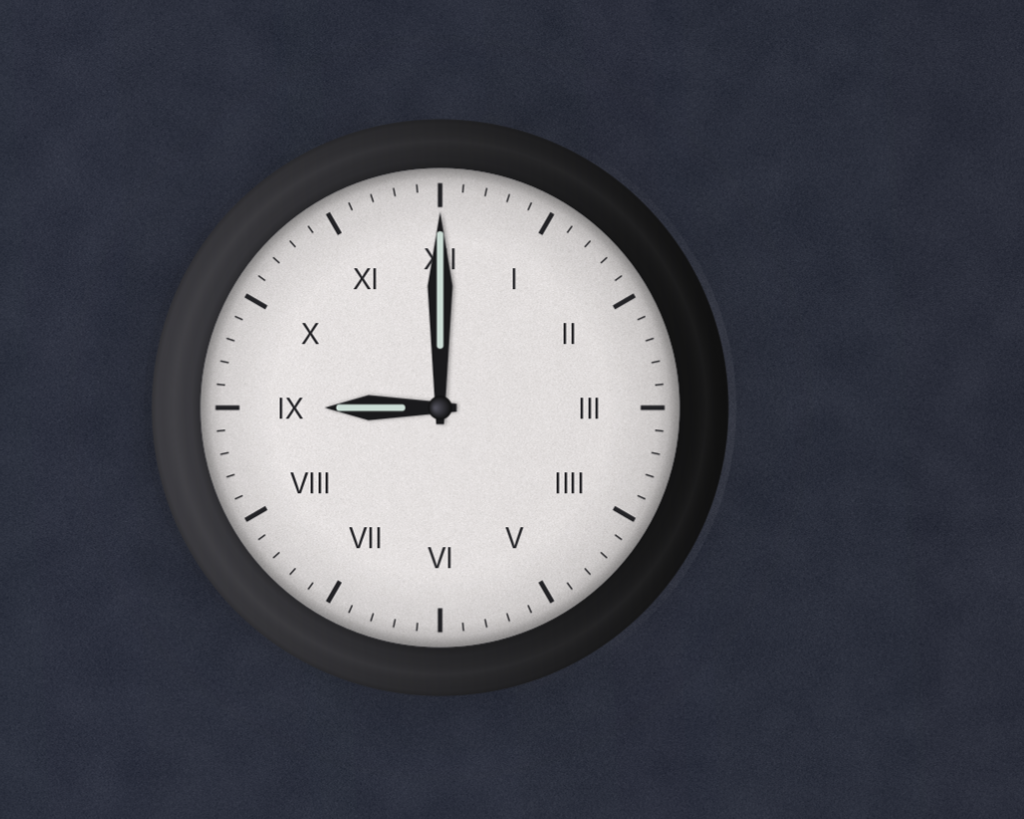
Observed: 9 h 00 min
